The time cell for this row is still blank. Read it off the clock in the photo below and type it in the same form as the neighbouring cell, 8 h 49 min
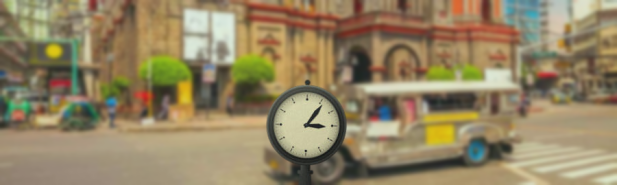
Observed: 3 h 06 min
